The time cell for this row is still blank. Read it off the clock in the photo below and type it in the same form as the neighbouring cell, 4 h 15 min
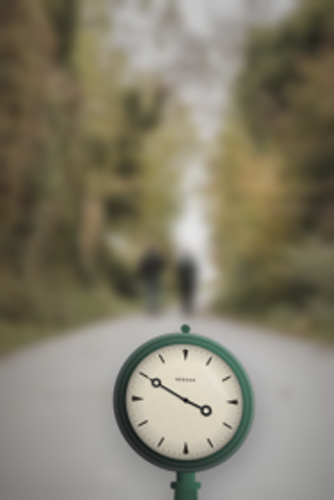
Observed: 3 h 50 min
